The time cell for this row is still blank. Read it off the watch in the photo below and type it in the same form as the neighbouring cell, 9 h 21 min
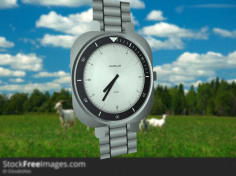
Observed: 7 h 36 min
